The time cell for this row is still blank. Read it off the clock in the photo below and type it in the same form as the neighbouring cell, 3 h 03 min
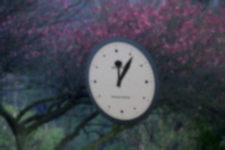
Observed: 12 h 06 min
